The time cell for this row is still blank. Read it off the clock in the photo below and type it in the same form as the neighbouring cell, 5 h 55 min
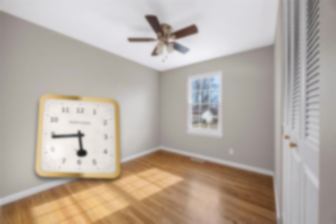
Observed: 5 h 44 min
